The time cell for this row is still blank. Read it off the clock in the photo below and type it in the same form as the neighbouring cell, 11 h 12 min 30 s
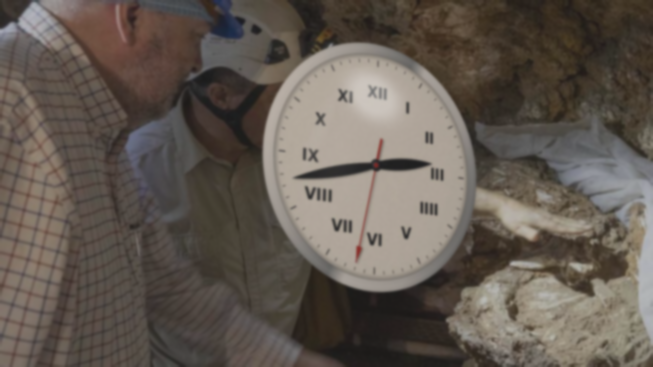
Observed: 2 h 42 min 32 s
